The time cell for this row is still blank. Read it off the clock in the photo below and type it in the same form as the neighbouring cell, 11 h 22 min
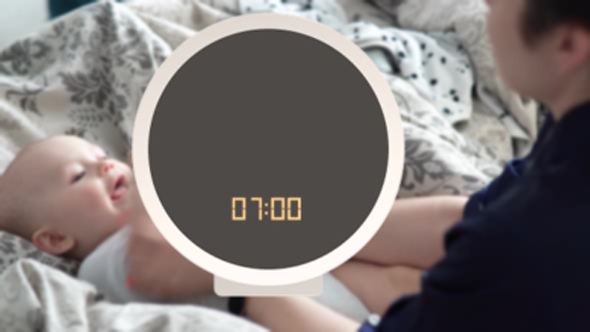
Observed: 7 h 00 min
